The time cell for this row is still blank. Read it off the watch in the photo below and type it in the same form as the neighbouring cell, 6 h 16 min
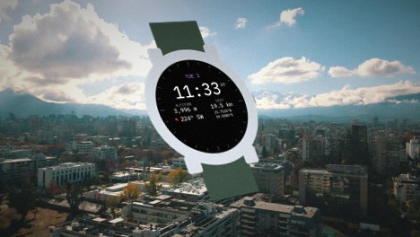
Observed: 11 h 33 min
